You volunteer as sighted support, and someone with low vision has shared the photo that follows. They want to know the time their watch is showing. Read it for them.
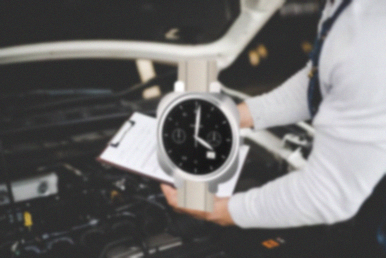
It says 4:01
